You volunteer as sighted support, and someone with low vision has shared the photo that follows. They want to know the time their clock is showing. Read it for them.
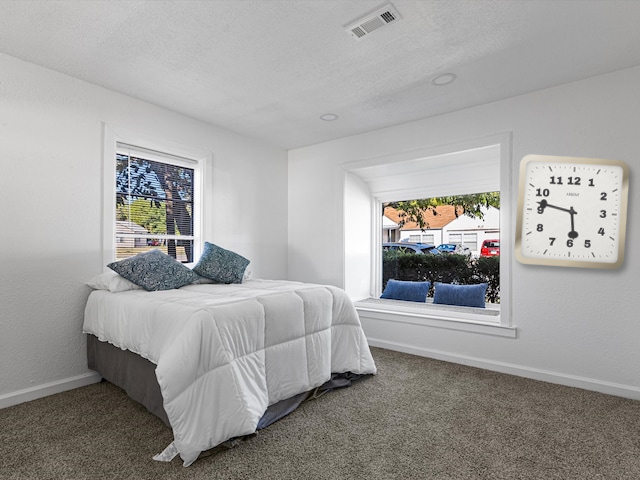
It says 5:47
